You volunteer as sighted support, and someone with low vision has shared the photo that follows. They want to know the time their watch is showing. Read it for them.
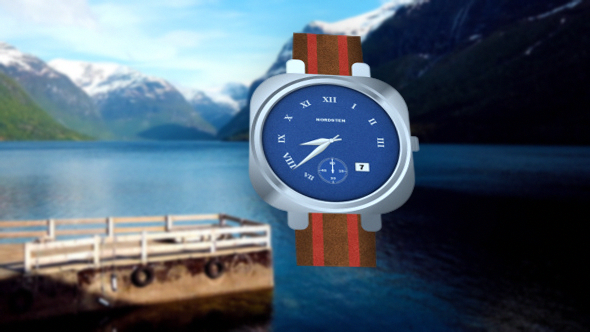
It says 8:38
